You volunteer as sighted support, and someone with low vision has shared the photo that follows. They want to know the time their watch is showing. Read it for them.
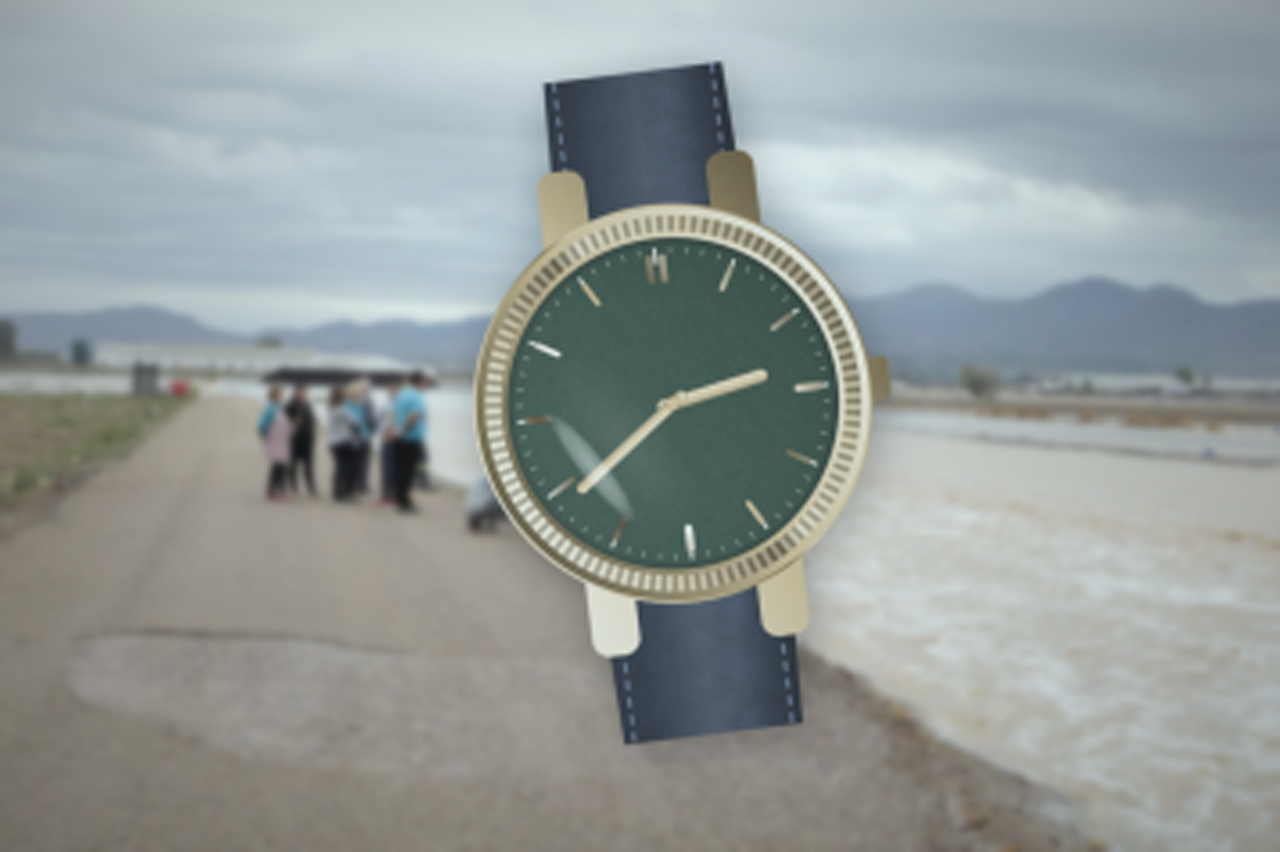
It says 2:39
